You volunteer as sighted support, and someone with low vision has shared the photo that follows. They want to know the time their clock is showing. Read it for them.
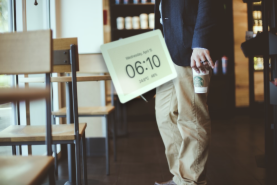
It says 6:10
